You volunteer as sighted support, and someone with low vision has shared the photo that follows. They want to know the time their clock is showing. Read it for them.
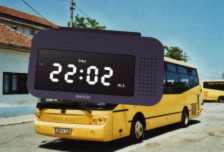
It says 22:02
